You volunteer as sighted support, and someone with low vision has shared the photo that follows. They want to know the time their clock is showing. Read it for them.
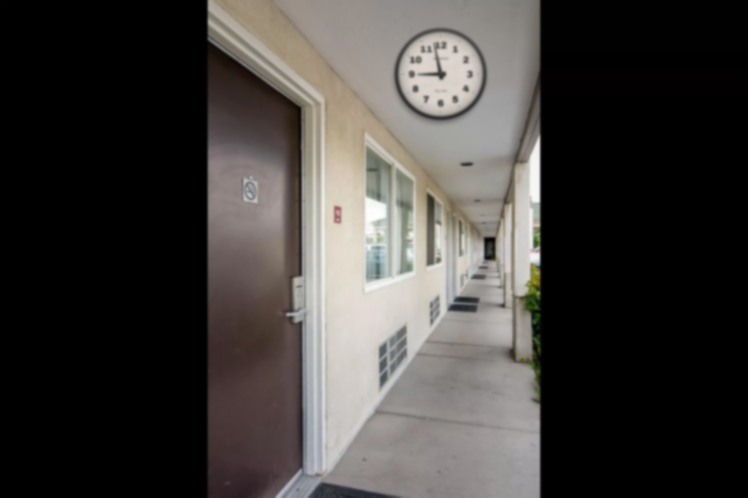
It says 8:58
